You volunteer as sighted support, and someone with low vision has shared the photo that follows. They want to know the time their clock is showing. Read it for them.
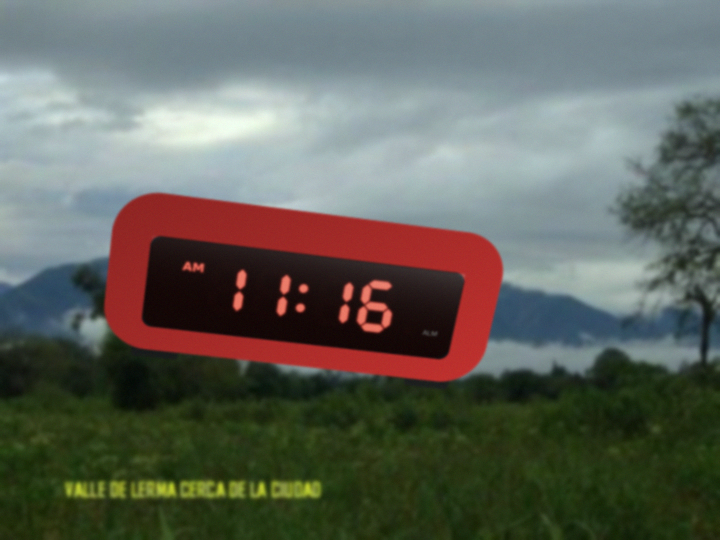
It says 11:16
